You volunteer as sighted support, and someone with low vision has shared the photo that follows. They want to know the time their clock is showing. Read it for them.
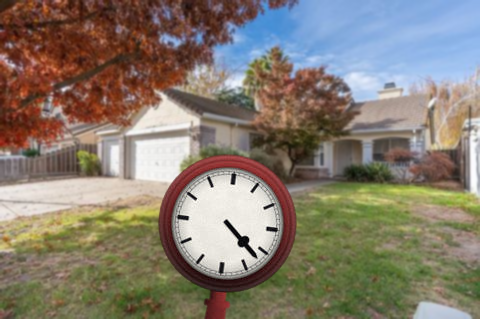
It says 4:22
